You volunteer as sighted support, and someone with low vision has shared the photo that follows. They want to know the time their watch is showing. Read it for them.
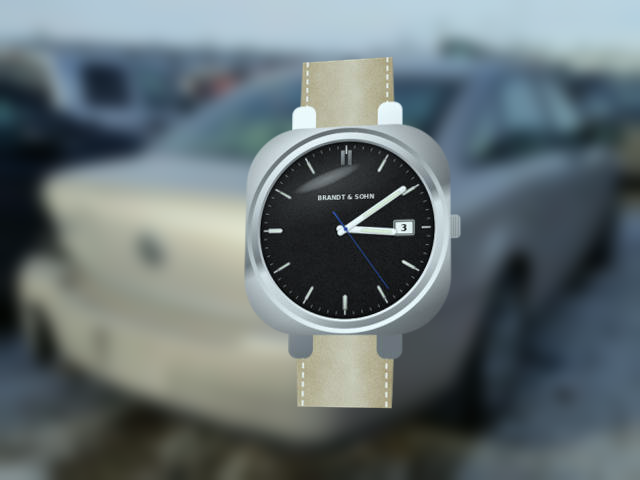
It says 3:09:24
